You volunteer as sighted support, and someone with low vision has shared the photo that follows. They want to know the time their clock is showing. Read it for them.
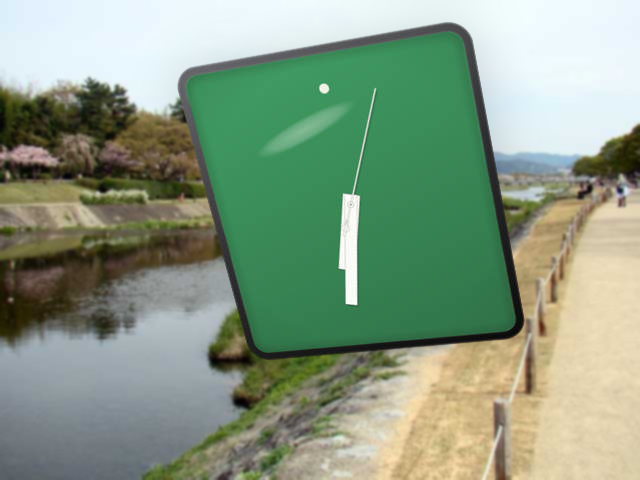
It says 6:32:04
